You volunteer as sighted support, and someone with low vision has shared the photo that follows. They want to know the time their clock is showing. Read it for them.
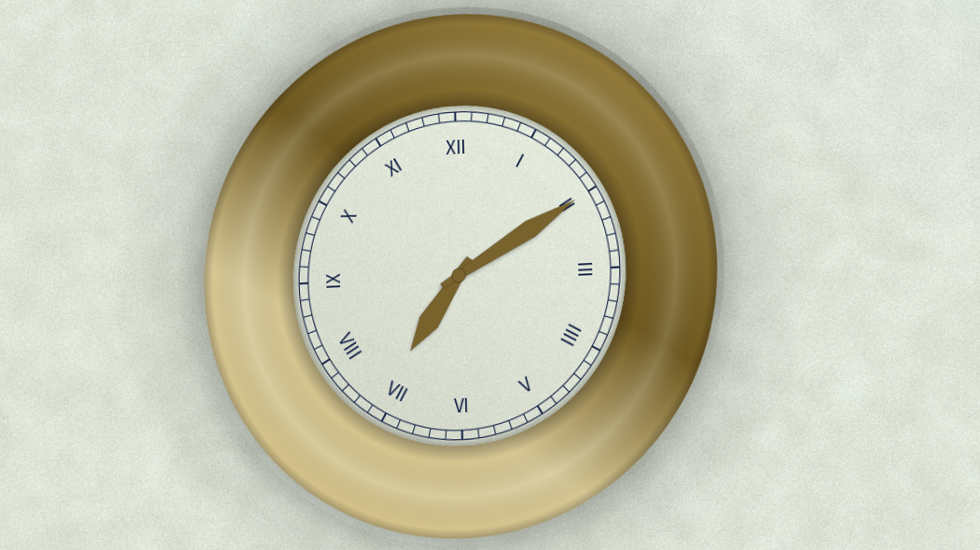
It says 7:10
